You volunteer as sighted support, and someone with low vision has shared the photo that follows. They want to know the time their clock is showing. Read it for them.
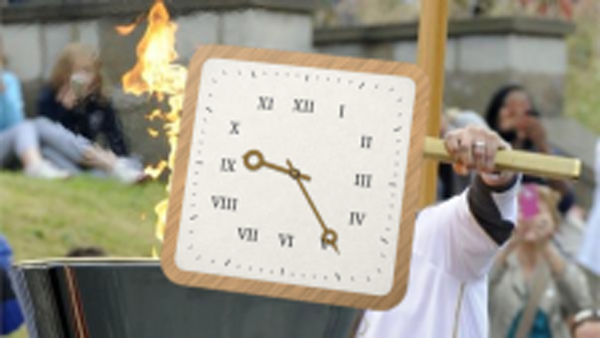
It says 9:24
